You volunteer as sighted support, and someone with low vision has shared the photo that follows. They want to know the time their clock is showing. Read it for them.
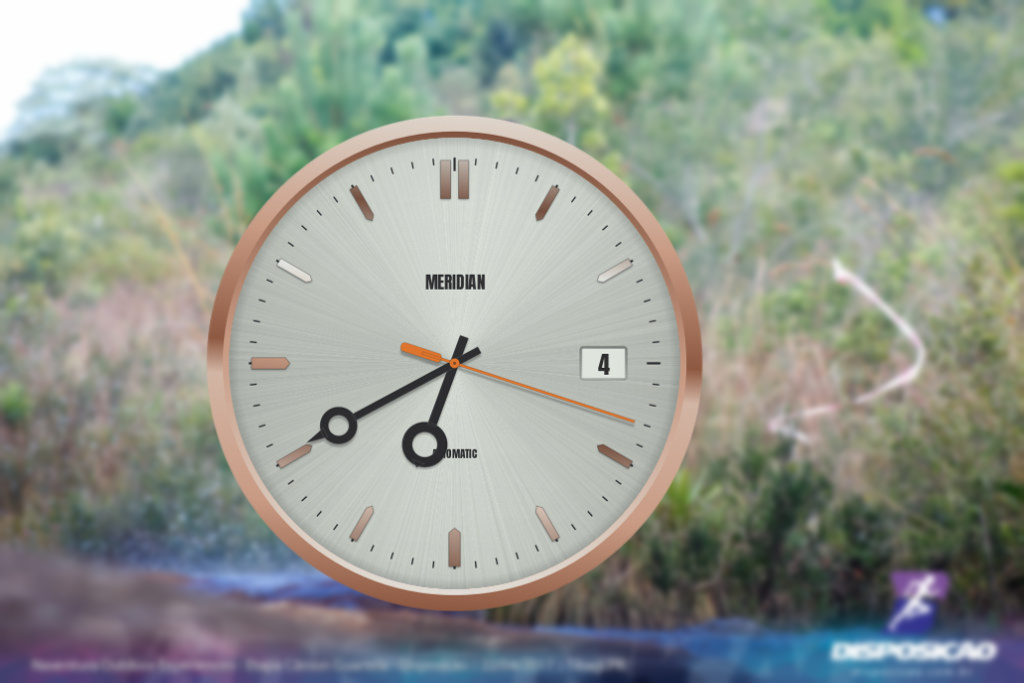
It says 6:40:18
